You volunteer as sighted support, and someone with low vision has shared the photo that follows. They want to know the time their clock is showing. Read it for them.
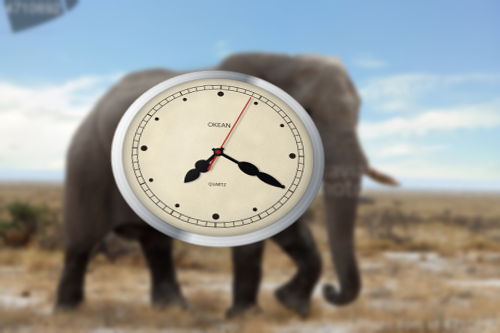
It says 7:20:04
